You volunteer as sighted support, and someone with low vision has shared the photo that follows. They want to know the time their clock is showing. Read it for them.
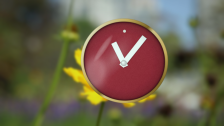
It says 11:06
